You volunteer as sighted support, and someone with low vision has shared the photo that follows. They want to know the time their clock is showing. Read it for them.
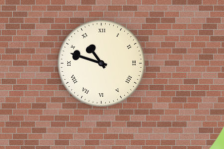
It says 10:48
